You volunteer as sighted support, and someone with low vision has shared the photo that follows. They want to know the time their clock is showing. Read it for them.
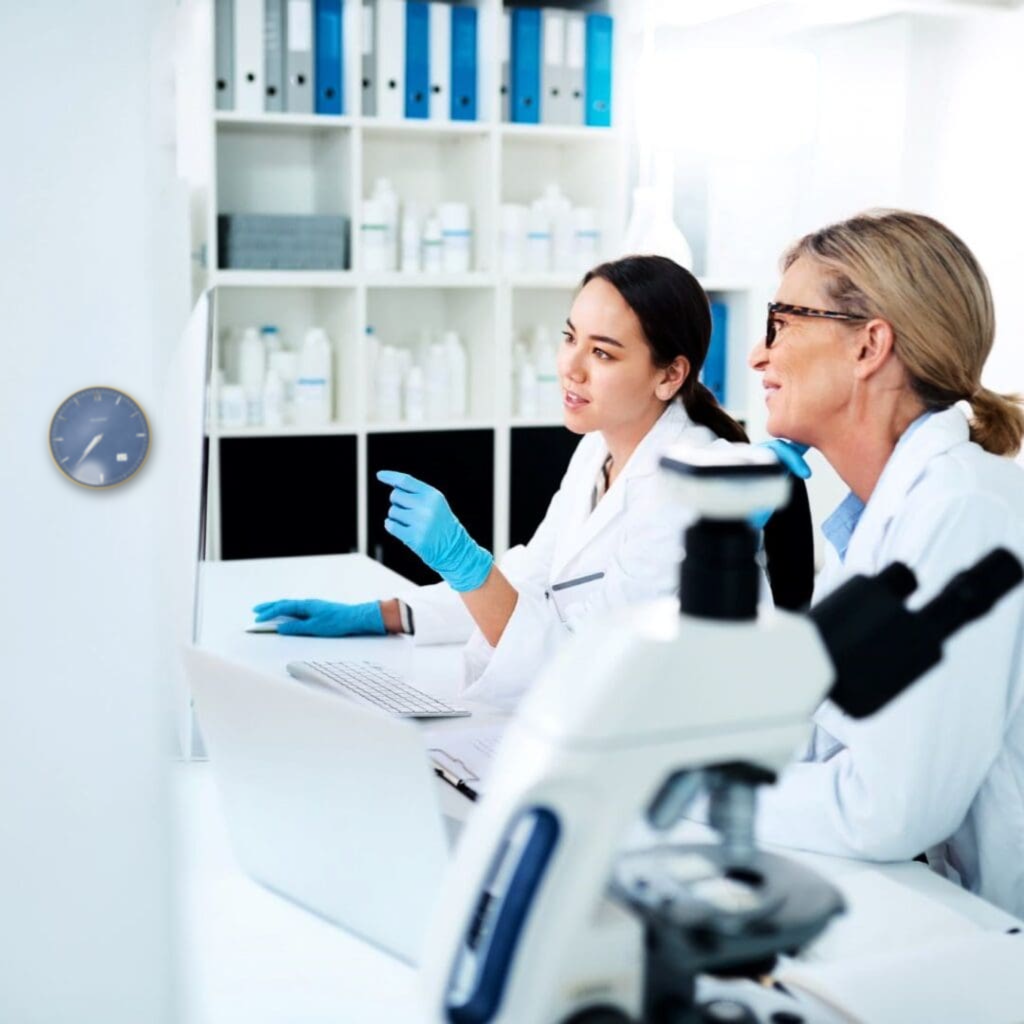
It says 7:37
